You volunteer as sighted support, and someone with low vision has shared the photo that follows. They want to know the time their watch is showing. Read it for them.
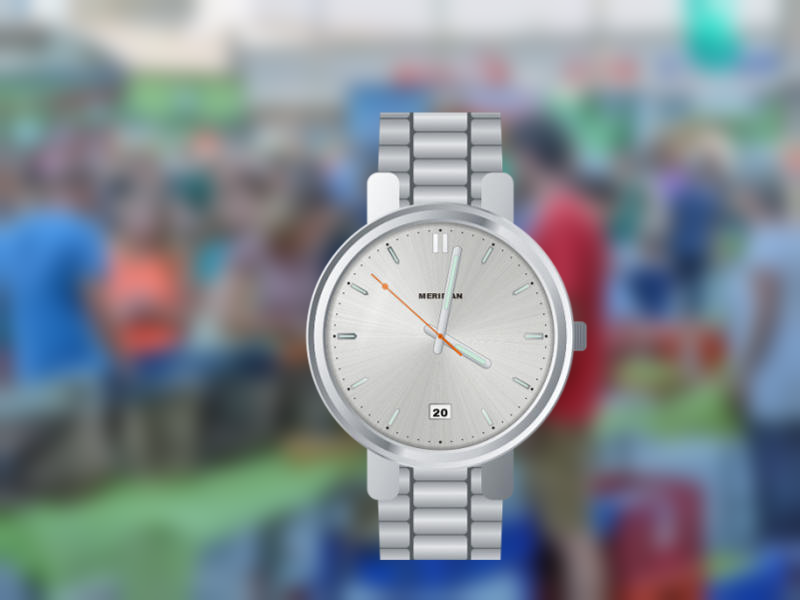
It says 4:01:52
